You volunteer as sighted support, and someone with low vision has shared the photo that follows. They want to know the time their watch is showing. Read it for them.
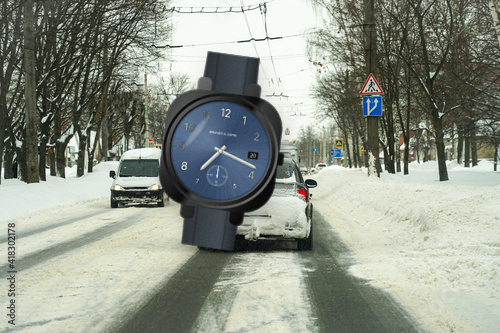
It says 7:18
